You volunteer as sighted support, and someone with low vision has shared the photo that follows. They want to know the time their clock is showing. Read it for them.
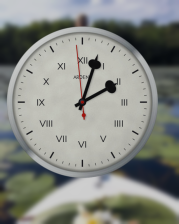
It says 2:02:59
